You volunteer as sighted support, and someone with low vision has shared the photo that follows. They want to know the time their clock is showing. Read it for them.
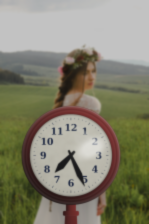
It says 7:26
